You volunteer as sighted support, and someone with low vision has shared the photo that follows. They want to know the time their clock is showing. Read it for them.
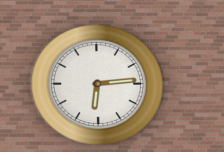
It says 6:14
